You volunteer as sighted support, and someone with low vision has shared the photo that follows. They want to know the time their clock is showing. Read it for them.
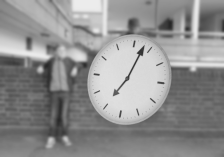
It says 7:03
